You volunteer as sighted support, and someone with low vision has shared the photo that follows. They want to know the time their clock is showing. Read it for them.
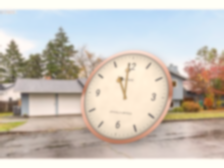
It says 10:59
